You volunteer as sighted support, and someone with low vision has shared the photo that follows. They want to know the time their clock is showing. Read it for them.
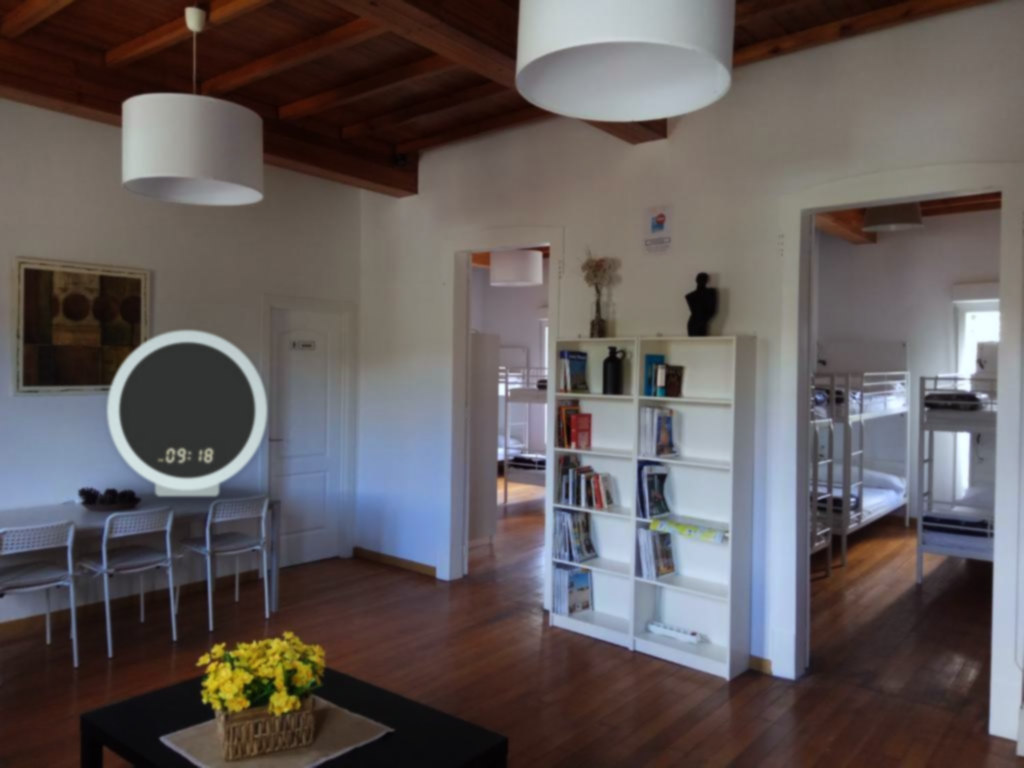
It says 9:18
